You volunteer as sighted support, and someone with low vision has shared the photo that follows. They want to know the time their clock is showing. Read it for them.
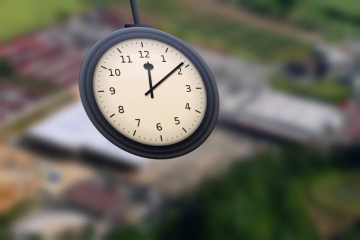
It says 12:09
